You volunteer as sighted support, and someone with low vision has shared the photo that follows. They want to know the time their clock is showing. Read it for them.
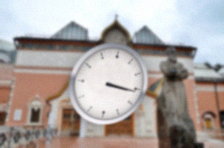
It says 3:16
